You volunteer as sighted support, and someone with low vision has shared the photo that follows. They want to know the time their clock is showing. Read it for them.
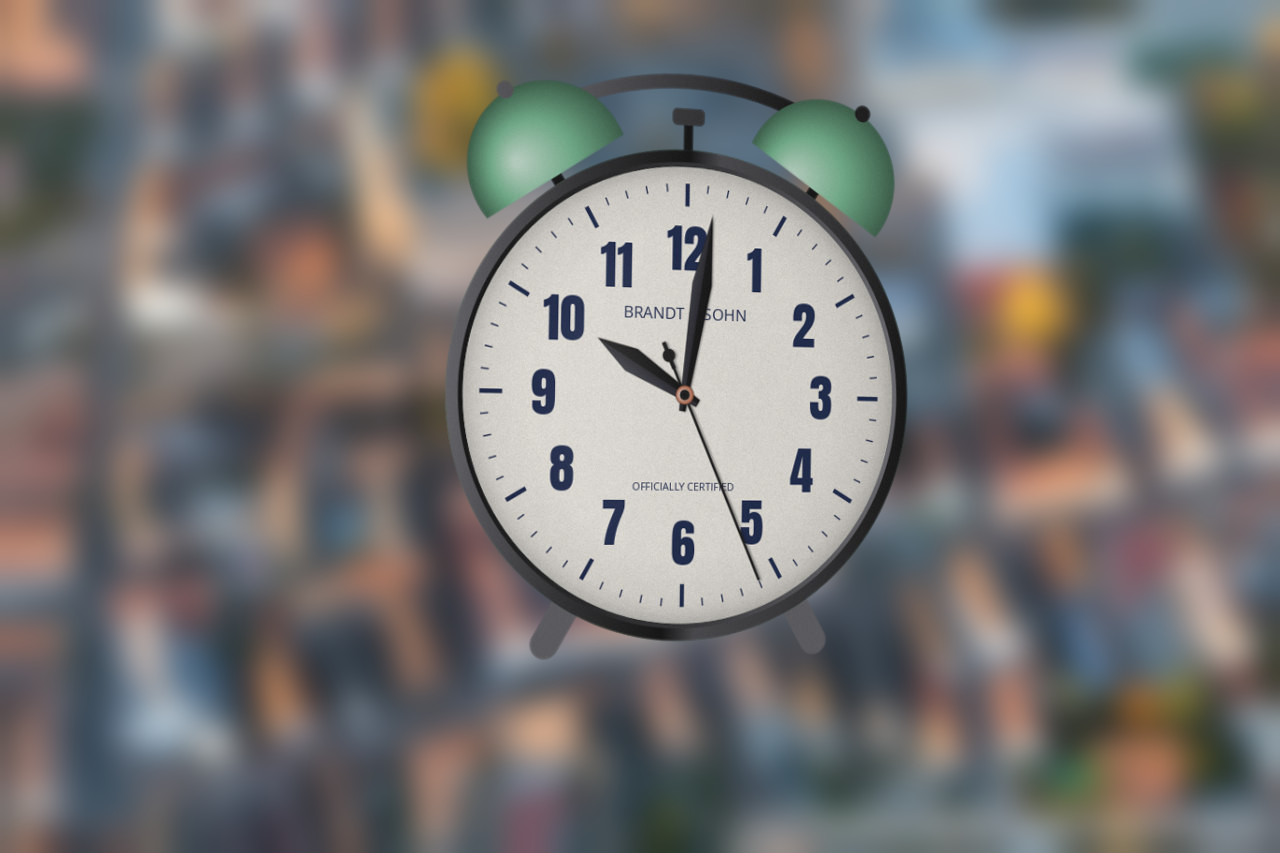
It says 10:01:26
